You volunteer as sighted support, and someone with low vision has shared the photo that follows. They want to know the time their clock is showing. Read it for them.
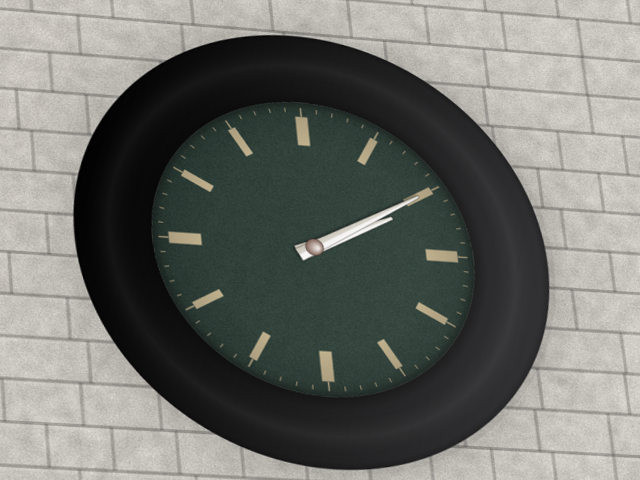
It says 2:10
